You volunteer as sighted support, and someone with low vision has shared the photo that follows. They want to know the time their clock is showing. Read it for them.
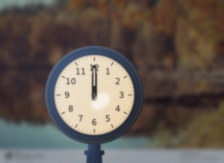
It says 12:00
